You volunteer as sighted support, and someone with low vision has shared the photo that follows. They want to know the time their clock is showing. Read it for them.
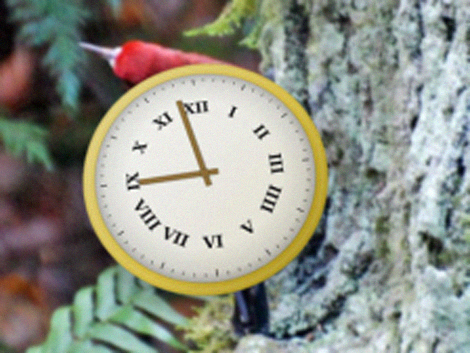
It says 8:58
